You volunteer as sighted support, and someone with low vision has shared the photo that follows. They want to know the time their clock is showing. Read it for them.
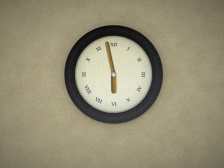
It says 5:58
